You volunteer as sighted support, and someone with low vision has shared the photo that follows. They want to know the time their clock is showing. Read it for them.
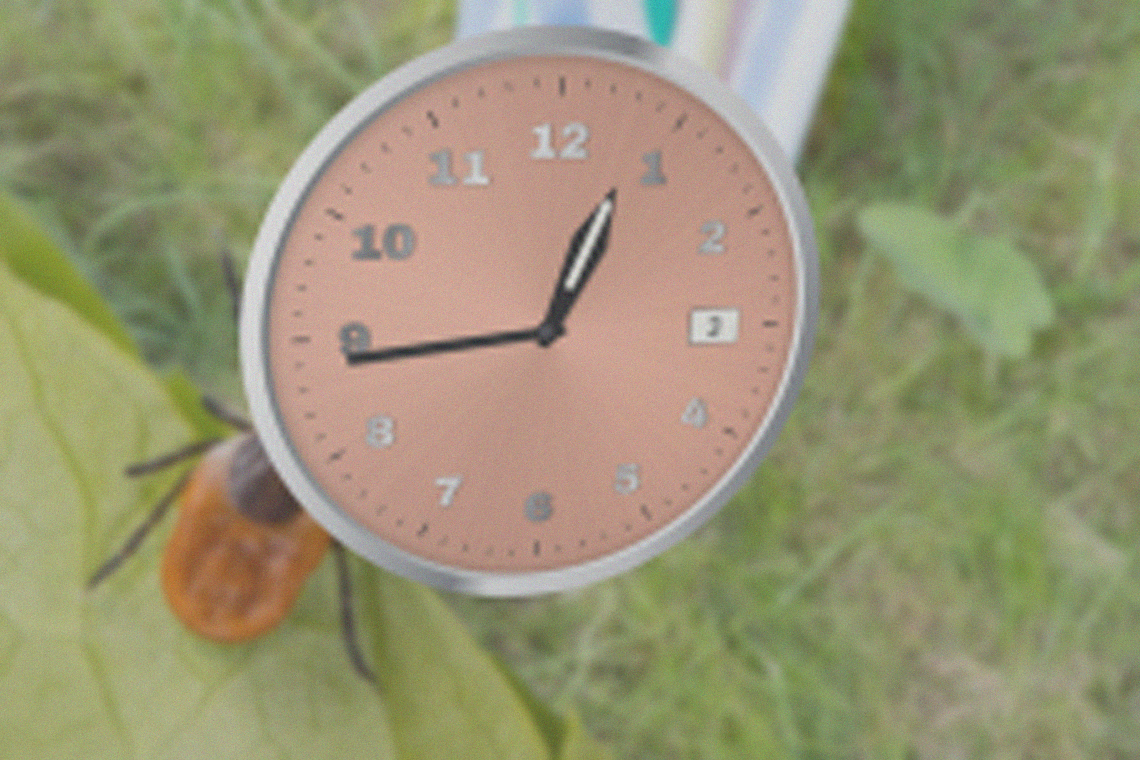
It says 12:44
